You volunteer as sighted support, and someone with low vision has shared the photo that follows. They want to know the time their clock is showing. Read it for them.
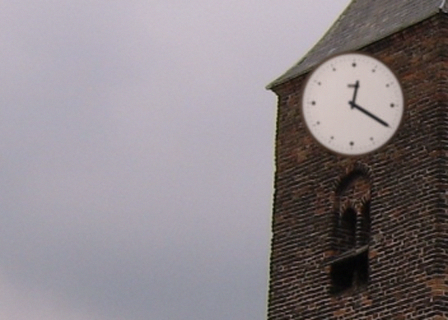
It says 12:20
